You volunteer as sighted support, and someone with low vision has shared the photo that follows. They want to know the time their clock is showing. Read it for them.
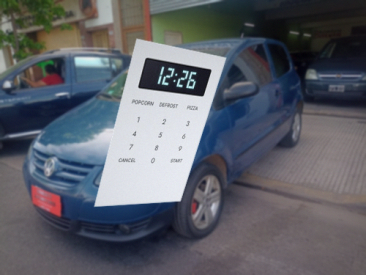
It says 12:26
